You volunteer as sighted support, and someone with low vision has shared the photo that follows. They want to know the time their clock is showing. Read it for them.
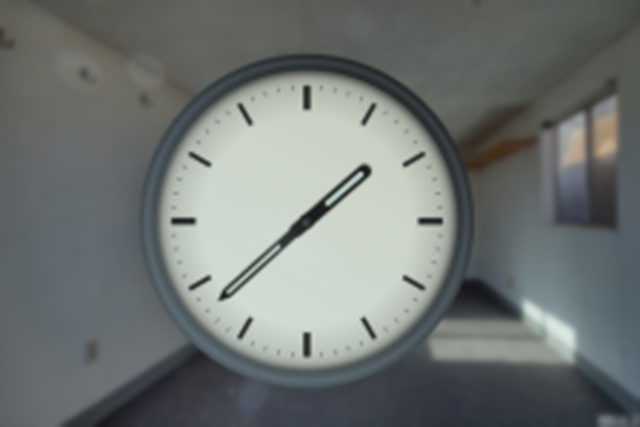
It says 1:38
